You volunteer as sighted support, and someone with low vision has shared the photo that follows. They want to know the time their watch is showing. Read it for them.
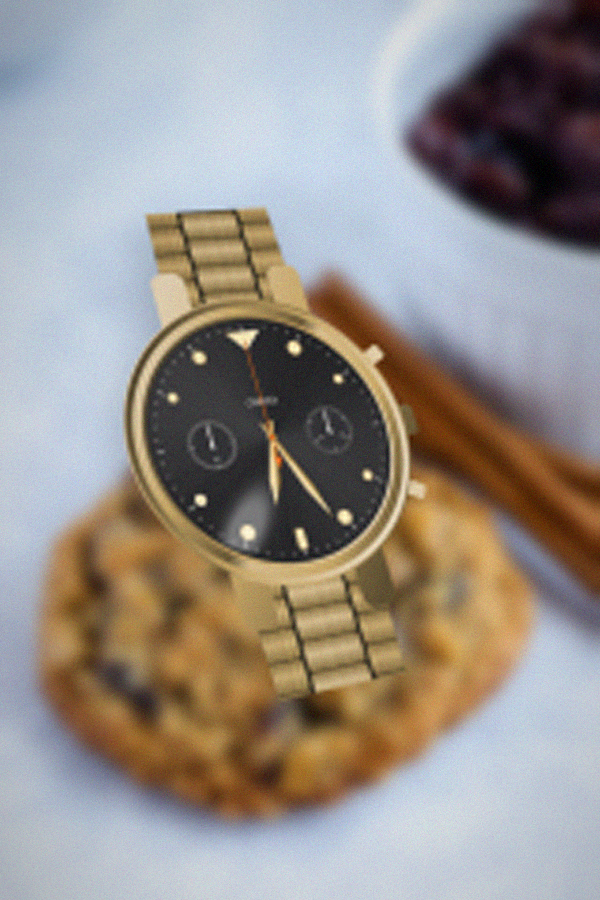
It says 6:26
